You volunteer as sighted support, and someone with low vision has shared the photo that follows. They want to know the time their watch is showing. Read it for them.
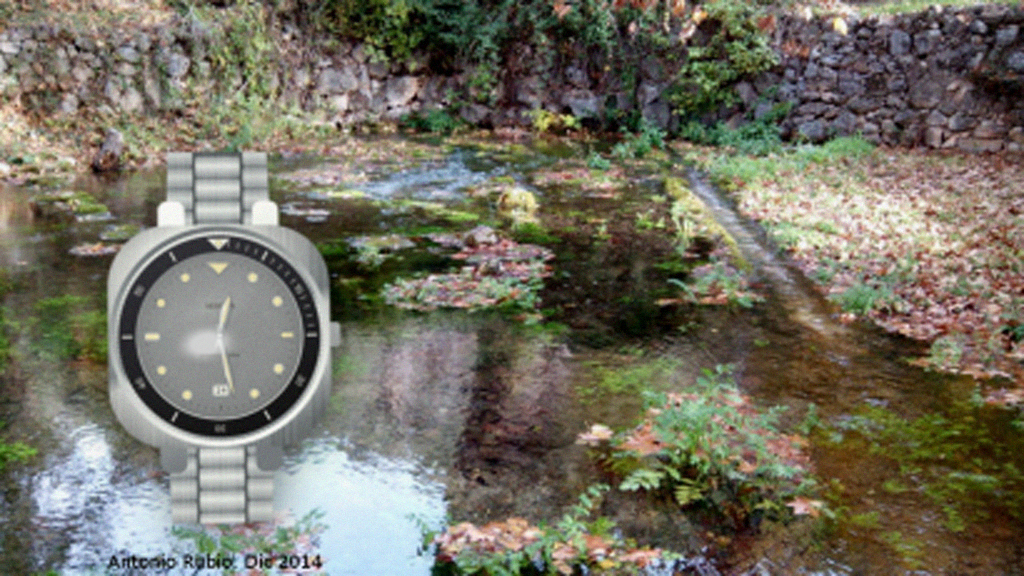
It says 12:28
